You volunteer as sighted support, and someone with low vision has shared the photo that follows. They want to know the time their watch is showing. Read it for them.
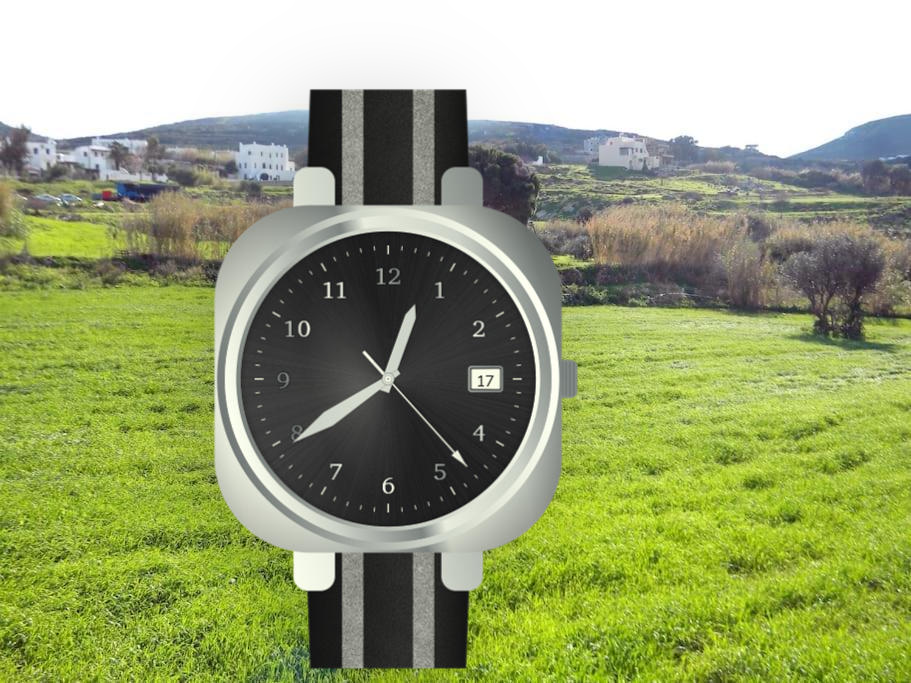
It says 12:39:23
